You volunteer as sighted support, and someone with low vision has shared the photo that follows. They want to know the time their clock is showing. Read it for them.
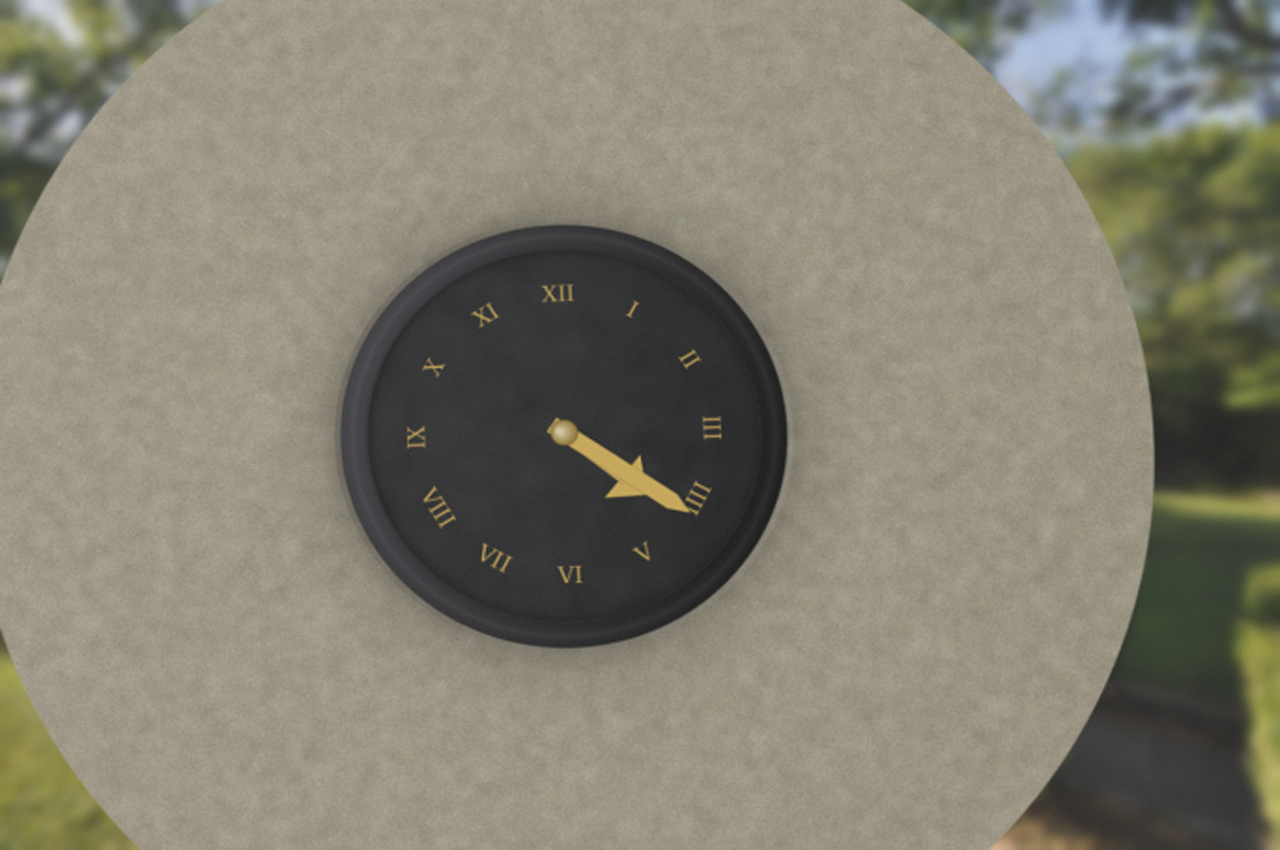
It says 4:21
